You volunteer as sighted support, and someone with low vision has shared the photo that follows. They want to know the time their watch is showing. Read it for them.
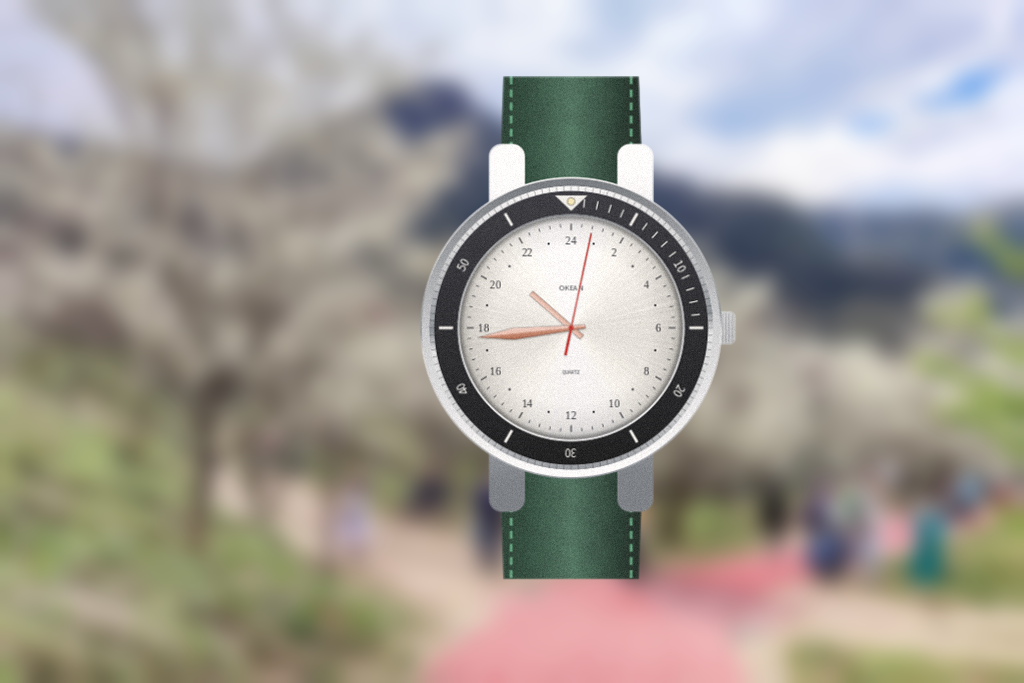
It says 20:44:02
